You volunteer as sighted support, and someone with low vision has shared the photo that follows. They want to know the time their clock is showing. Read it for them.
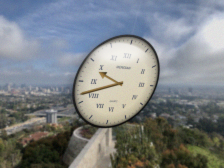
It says 9:42
